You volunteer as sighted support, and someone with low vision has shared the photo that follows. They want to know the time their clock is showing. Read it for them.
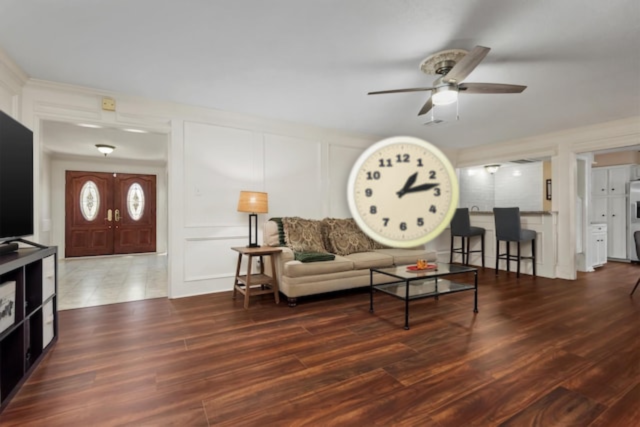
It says 1:13
